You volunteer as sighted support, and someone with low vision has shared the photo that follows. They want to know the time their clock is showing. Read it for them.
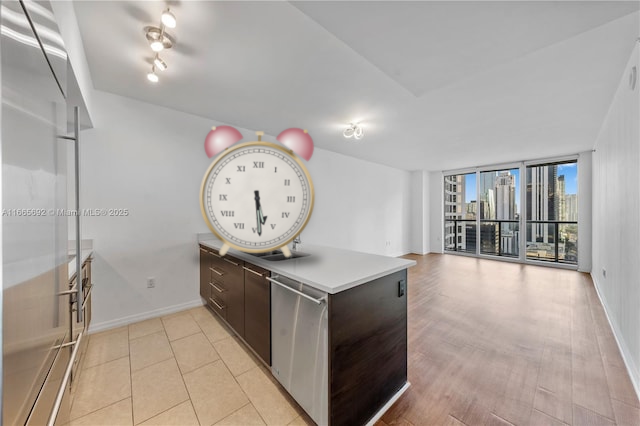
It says 5:29
